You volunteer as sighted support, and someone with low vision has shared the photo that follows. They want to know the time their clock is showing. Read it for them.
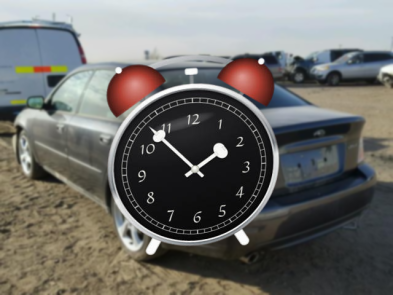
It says 1:53
